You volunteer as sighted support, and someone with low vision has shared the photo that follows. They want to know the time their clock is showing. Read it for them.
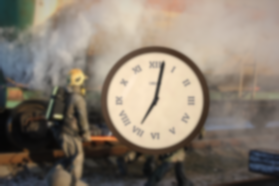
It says 7:02
